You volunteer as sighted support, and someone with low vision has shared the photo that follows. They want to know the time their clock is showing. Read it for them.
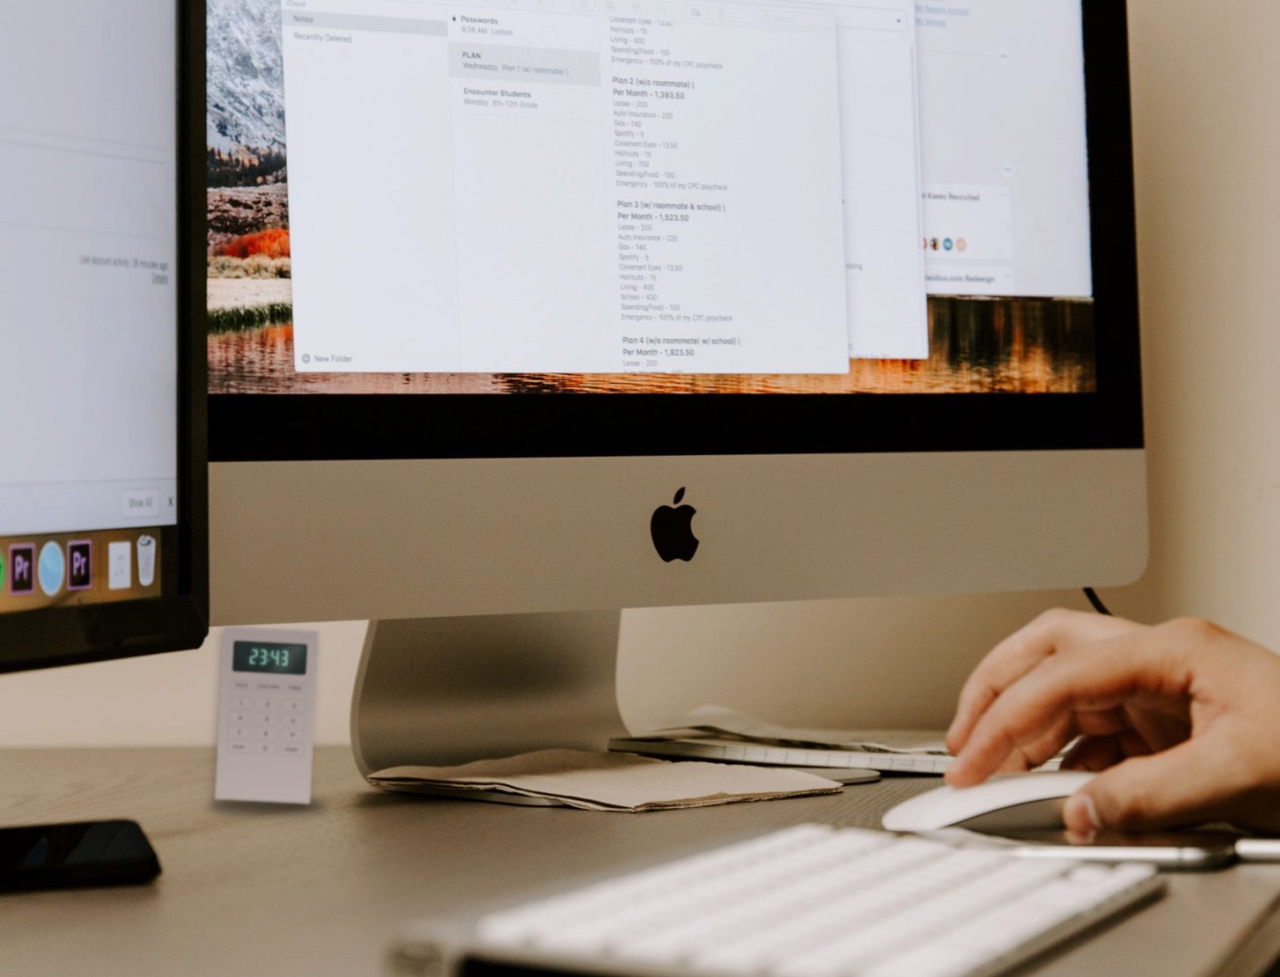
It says 23:43
